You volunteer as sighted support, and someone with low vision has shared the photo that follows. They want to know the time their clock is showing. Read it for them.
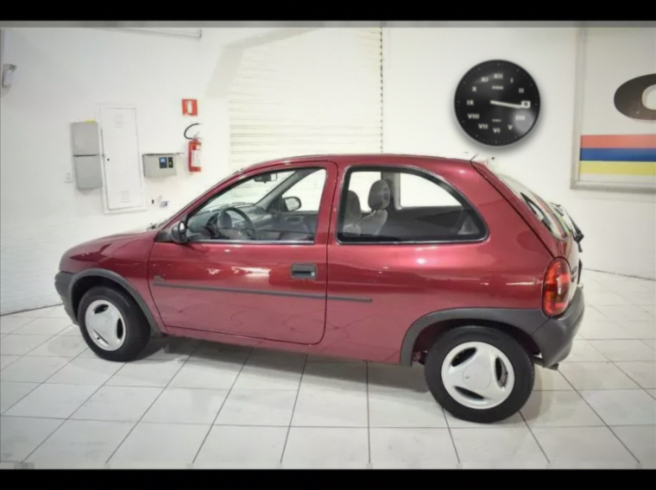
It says 3:16
